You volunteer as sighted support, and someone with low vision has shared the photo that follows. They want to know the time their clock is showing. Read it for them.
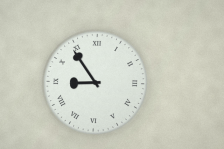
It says 8:54
